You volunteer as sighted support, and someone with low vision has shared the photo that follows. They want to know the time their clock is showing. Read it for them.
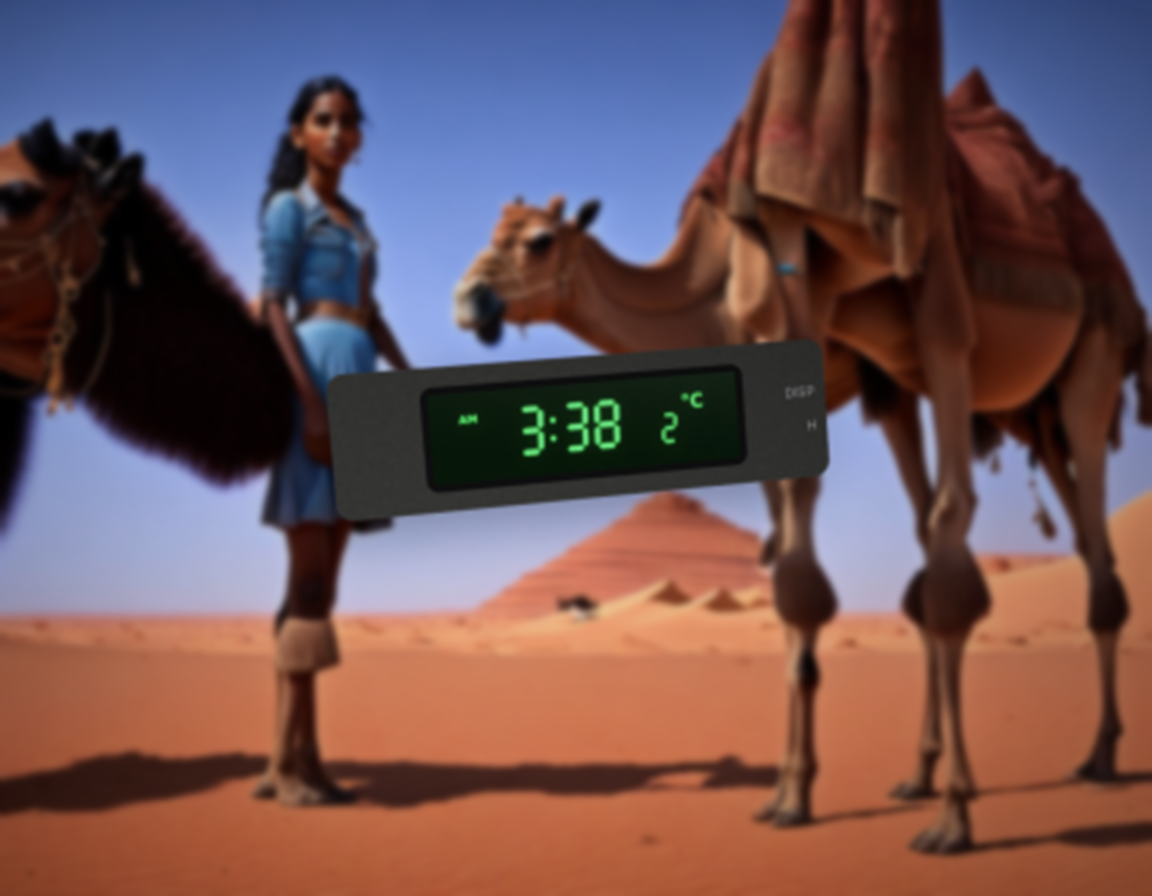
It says 3:38
